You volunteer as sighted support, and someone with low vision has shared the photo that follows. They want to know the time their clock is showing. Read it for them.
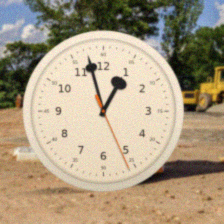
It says 12:57:26
